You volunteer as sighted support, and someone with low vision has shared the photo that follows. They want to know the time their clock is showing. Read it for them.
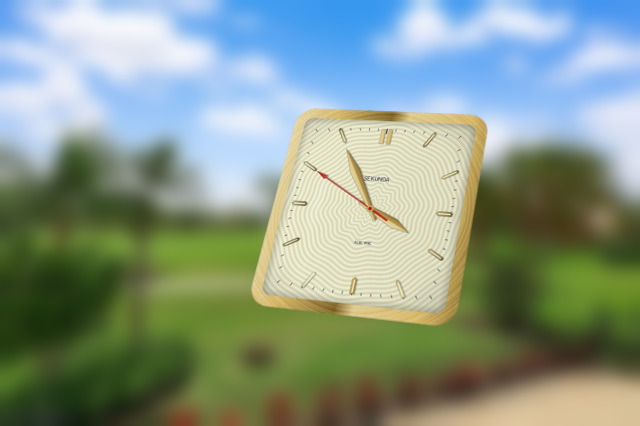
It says 3:54:50
